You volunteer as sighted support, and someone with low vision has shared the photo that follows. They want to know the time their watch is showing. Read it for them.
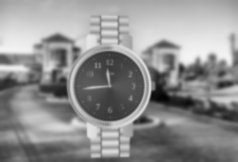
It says 11:44
